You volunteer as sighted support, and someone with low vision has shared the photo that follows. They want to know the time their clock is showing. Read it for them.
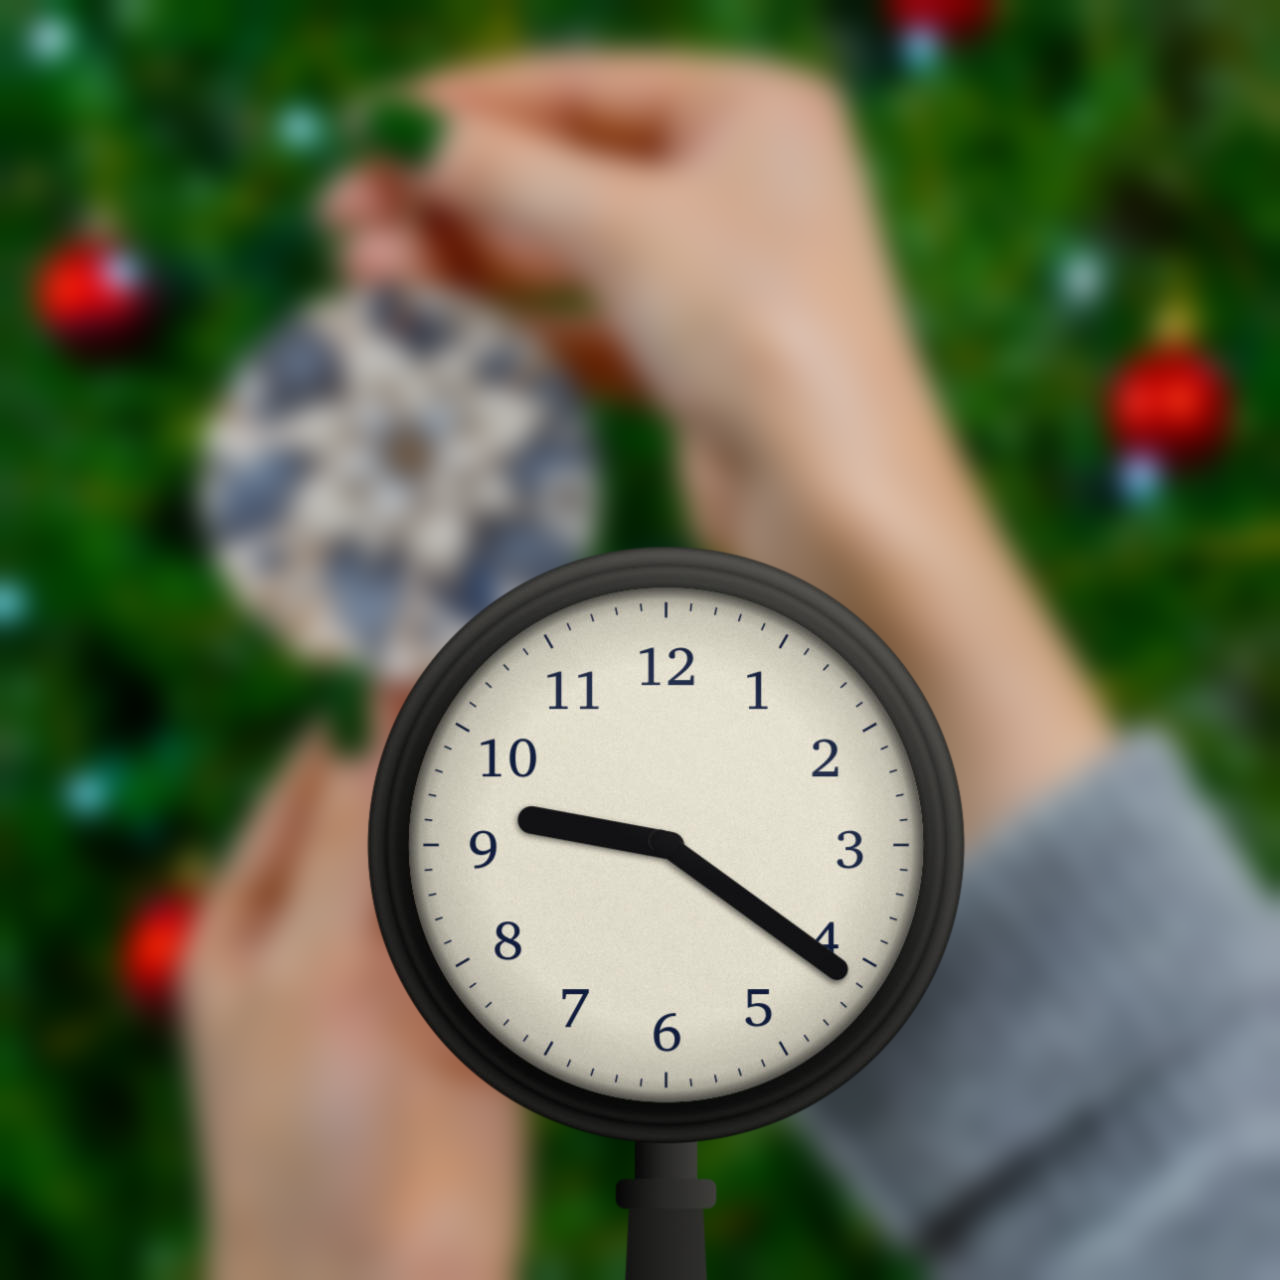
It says 9:21
